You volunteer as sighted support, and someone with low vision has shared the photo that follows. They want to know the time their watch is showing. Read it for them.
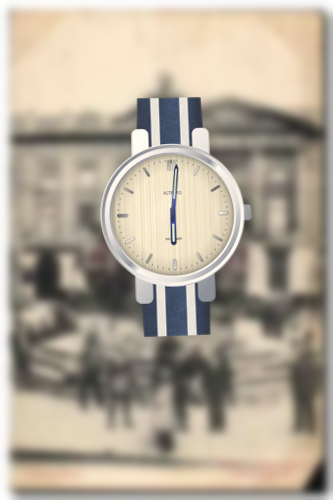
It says 6:01
